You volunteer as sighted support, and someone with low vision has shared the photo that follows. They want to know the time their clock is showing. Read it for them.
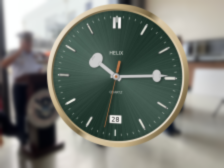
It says 10:14:32
